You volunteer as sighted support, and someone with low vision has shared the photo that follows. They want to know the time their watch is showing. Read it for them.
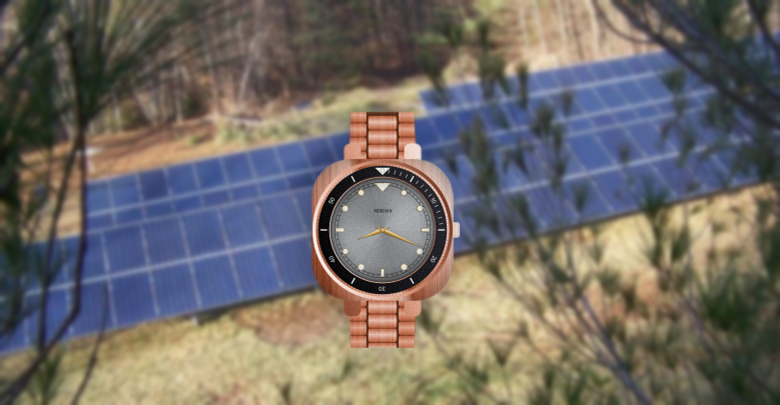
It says 8:19
